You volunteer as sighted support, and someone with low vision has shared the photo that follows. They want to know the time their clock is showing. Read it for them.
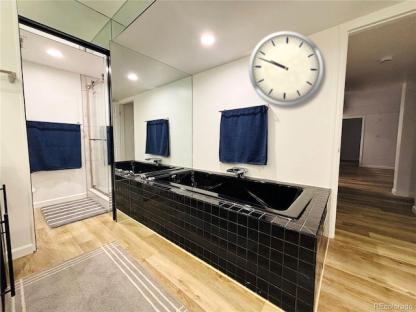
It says 9:48
